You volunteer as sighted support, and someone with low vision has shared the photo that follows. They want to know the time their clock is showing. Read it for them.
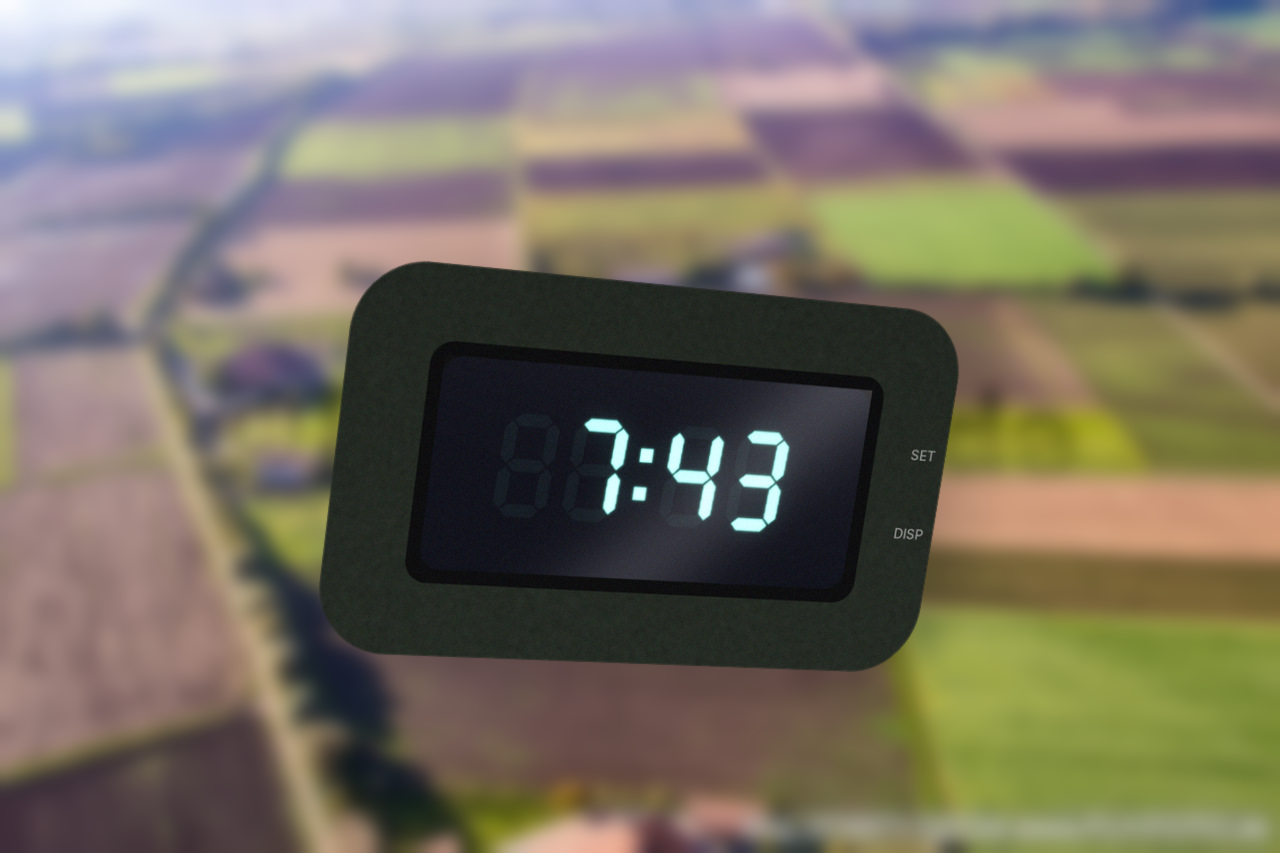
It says 7:43
